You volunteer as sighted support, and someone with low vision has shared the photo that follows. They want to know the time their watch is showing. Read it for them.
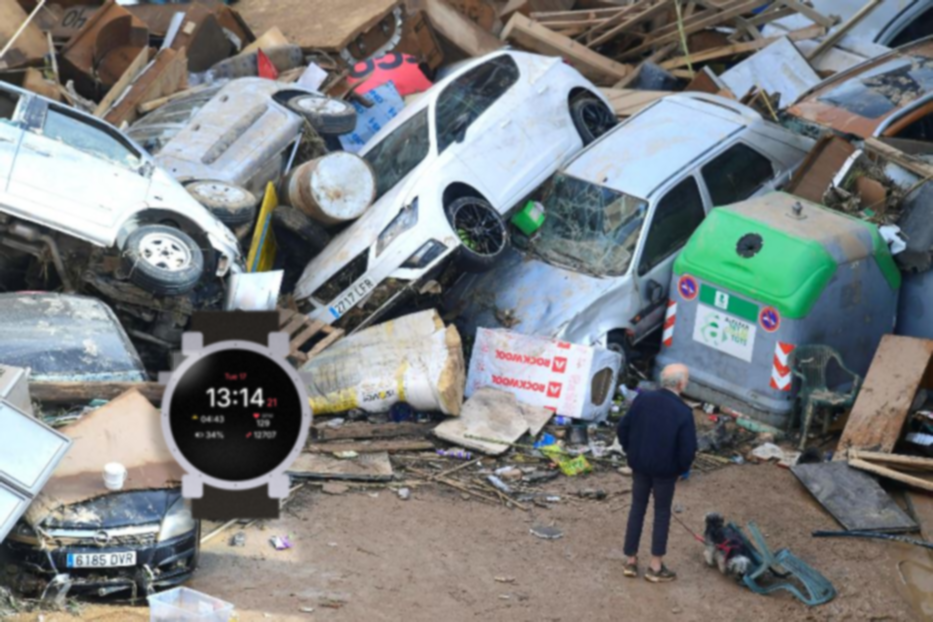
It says 13:14
